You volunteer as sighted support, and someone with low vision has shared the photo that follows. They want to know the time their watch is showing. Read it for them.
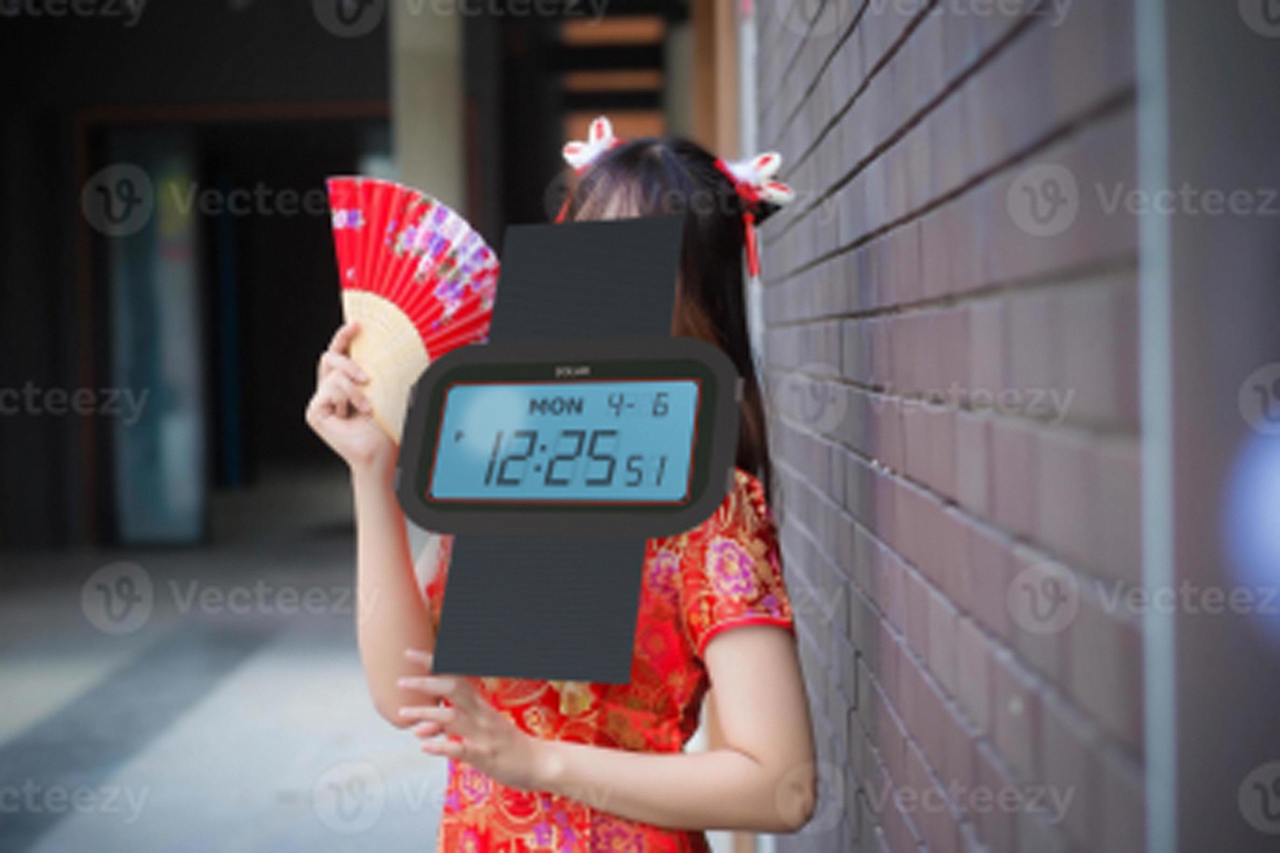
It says 12:25:51
